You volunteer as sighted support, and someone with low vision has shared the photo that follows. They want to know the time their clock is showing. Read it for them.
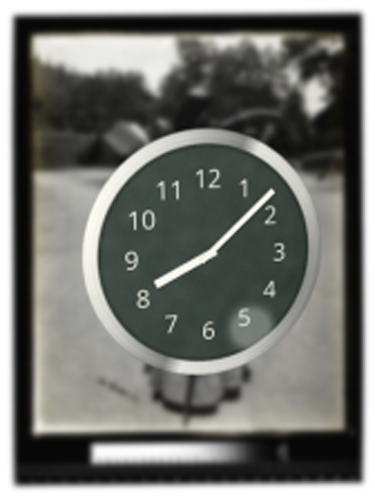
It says 8:08
